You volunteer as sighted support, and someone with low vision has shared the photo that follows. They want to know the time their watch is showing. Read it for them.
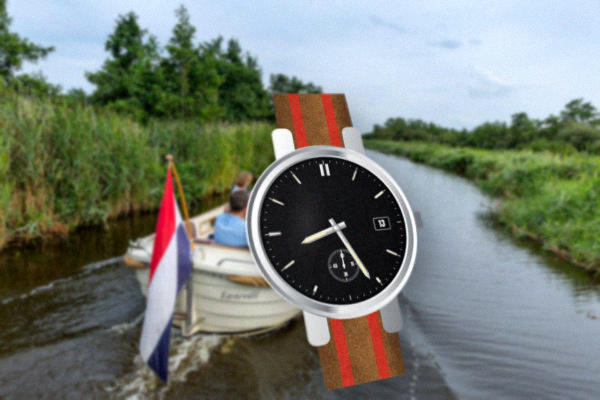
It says 8:26
